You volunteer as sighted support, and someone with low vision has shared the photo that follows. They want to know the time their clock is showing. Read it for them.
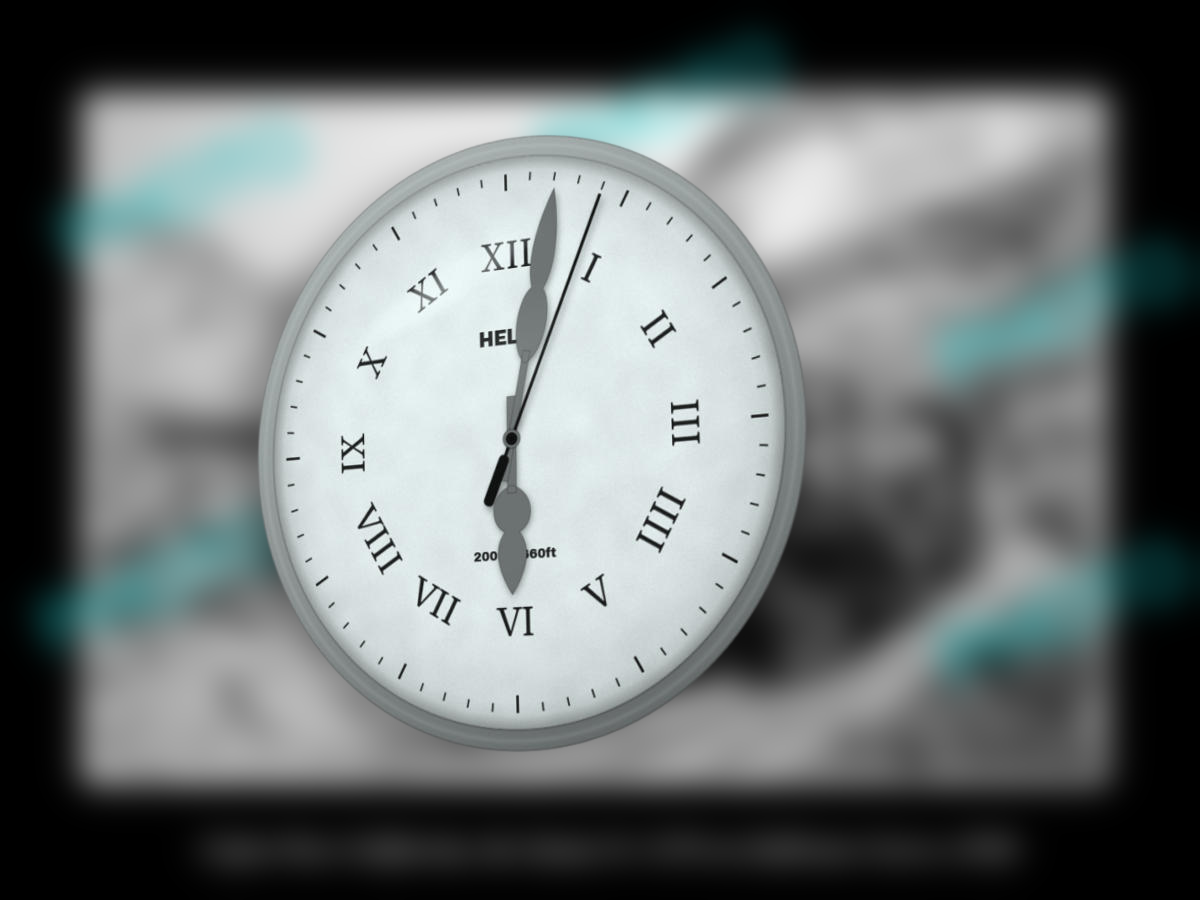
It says 6:02:04
